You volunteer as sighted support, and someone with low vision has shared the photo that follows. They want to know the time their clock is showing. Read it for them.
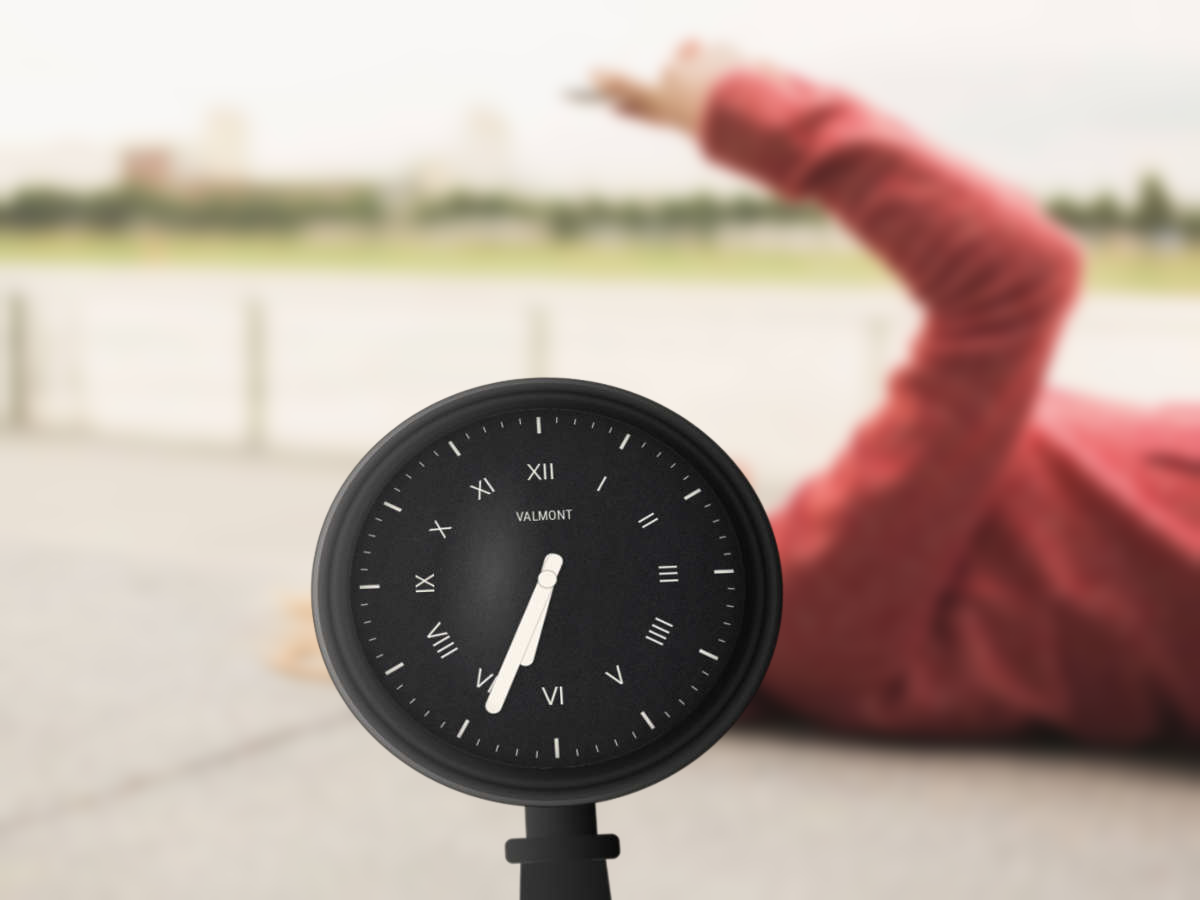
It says 6:34
